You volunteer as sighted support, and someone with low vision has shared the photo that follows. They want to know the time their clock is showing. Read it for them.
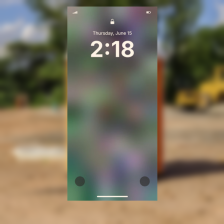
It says 2:18
